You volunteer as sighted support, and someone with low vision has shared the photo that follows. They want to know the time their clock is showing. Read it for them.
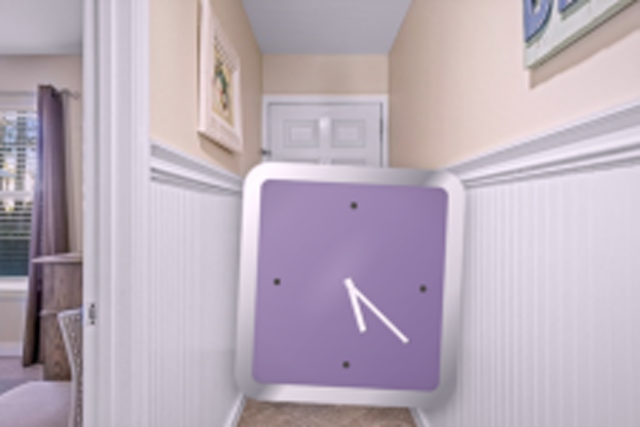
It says 5:22
